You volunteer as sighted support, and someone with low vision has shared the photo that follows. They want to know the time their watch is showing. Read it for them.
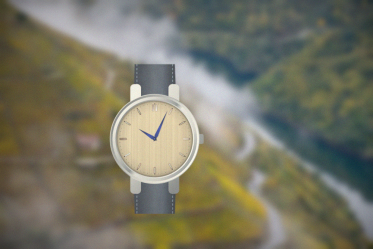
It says 10:04
